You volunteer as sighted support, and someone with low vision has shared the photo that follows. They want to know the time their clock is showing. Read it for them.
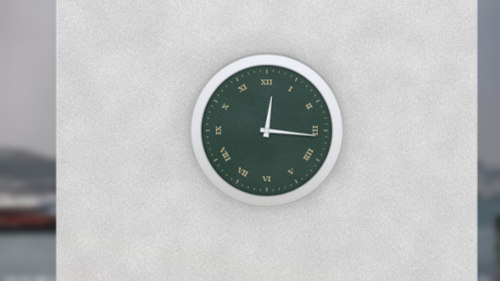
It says 12:16
